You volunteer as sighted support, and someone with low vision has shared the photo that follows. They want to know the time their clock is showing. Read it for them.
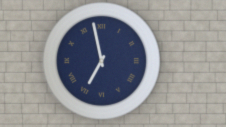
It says 6:58
